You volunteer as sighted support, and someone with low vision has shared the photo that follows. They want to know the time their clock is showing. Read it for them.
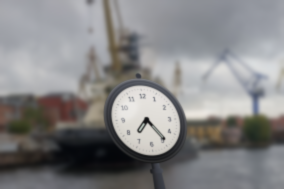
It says 7:24
